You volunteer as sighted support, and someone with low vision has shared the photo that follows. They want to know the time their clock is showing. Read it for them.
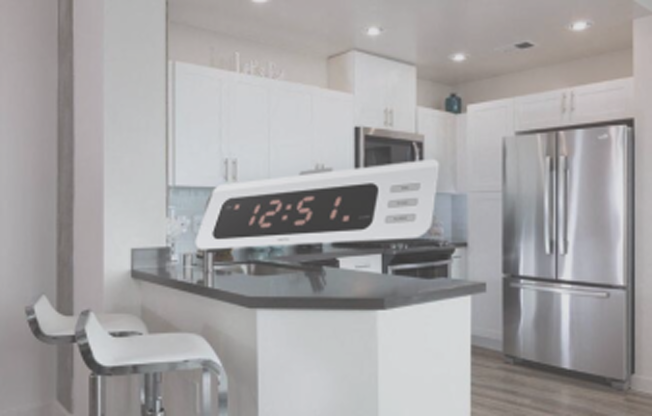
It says 12:51
